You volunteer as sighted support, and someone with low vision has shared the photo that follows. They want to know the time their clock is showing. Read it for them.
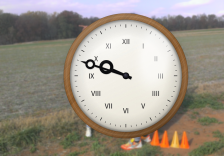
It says 9:48
